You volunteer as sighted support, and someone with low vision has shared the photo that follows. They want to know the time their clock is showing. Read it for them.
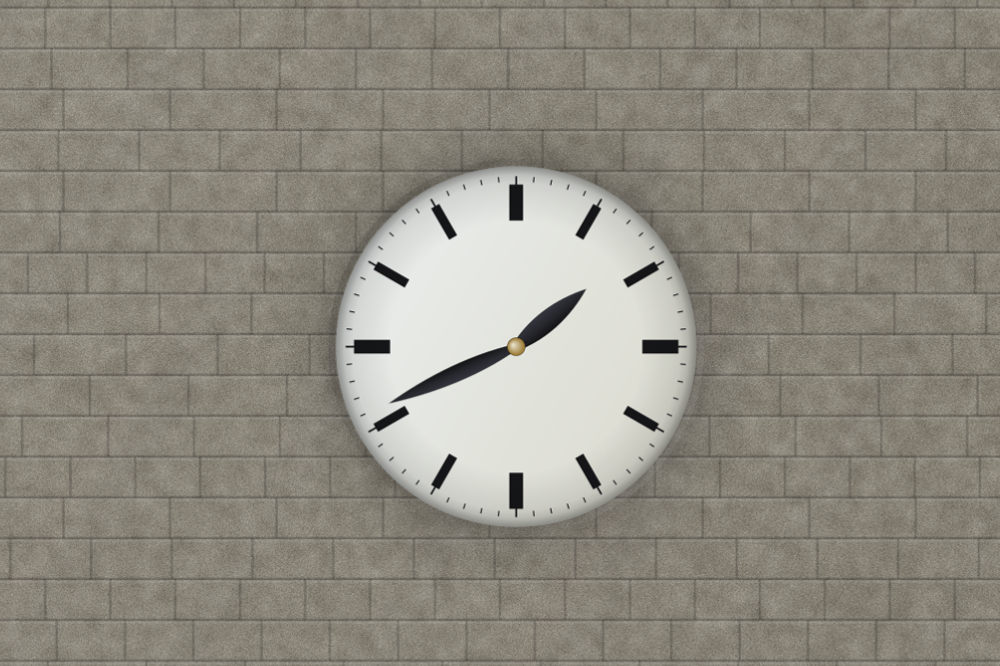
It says 1:41
